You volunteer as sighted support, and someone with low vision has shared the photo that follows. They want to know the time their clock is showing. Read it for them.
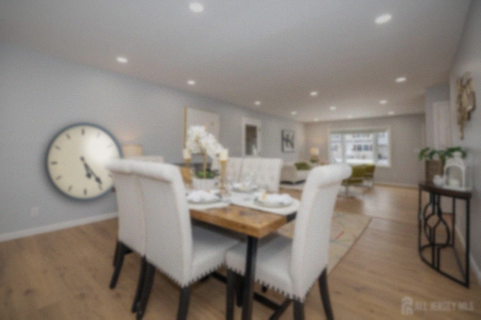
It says 5:24
